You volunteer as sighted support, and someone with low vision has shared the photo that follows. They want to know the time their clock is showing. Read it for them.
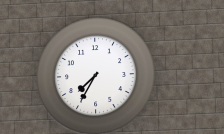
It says 7:35
